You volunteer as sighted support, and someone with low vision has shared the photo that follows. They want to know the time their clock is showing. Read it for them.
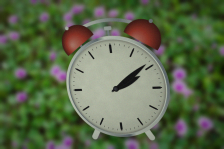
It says 2:09
